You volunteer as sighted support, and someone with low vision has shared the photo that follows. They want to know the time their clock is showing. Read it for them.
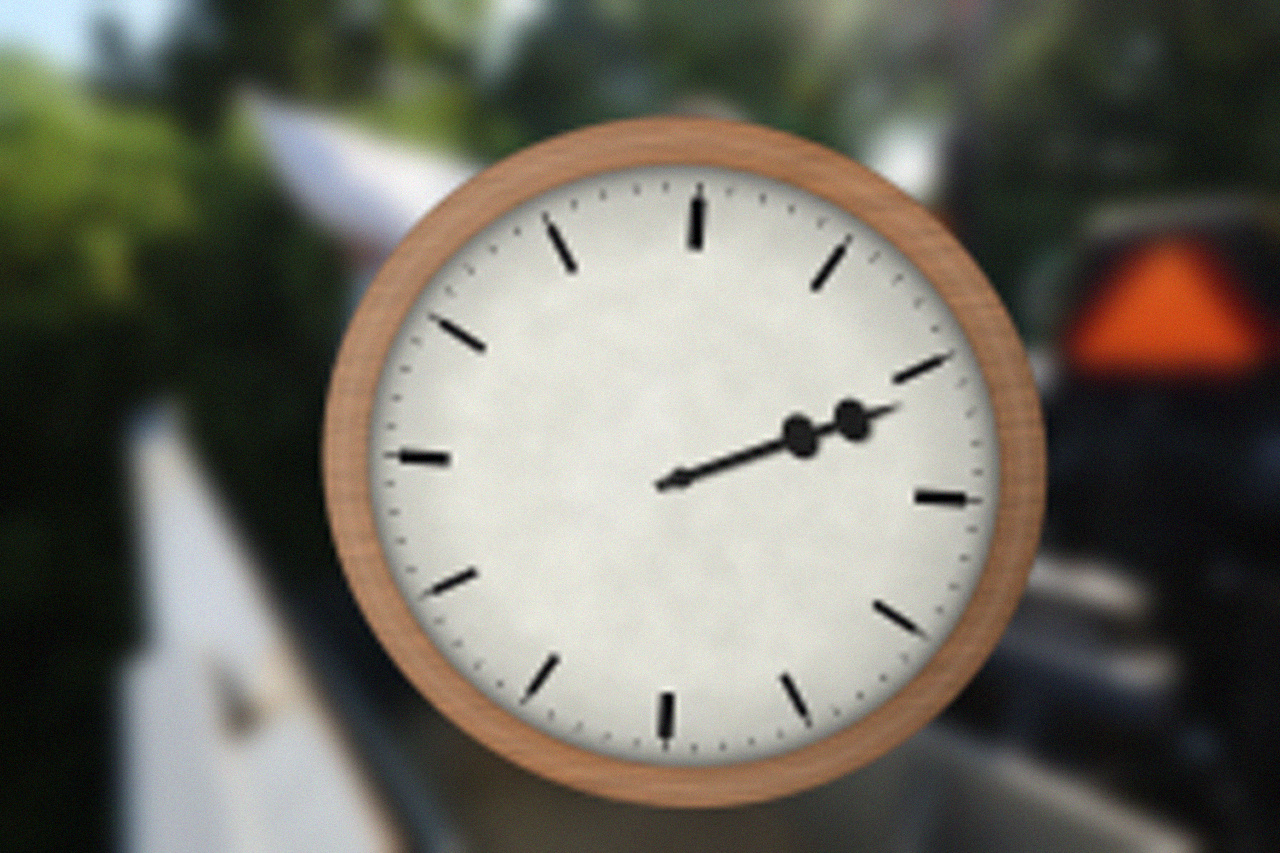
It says 2:11
